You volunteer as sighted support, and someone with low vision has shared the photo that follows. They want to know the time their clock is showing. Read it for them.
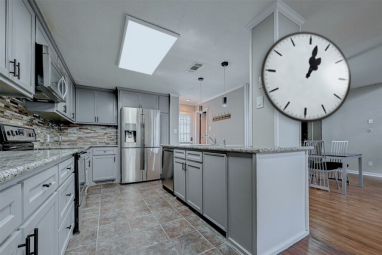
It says 1:02
